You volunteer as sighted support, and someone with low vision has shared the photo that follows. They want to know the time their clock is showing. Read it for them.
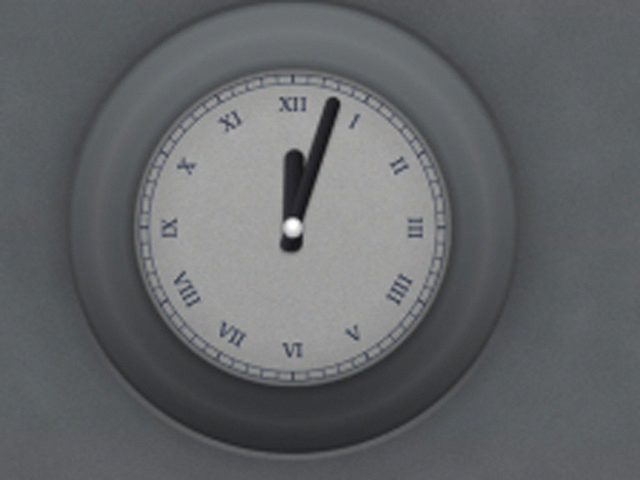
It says 12:03
